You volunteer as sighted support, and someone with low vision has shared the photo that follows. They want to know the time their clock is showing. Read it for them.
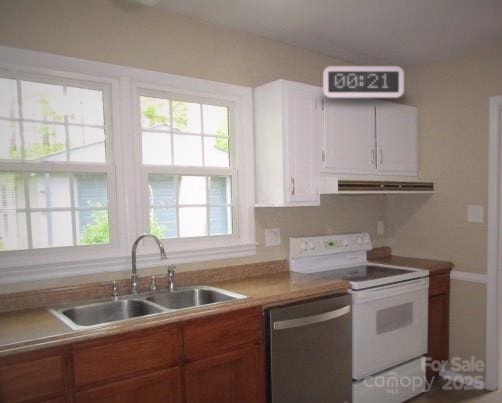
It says 0:21
